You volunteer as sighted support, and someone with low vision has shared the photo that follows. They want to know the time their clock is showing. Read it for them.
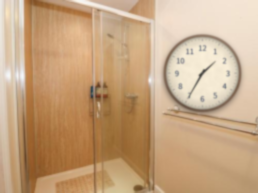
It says 1:35
